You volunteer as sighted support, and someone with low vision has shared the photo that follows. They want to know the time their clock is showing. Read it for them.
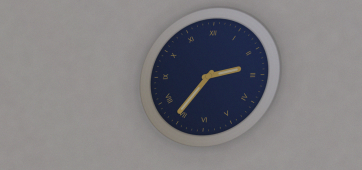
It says 2:36
